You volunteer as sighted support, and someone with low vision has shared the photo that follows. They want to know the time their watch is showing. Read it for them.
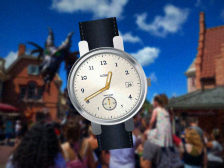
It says 12:41
